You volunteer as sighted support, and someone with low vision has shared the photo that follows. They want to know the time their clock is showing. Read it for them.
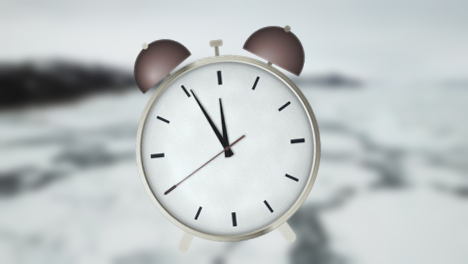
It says 11:55:40
